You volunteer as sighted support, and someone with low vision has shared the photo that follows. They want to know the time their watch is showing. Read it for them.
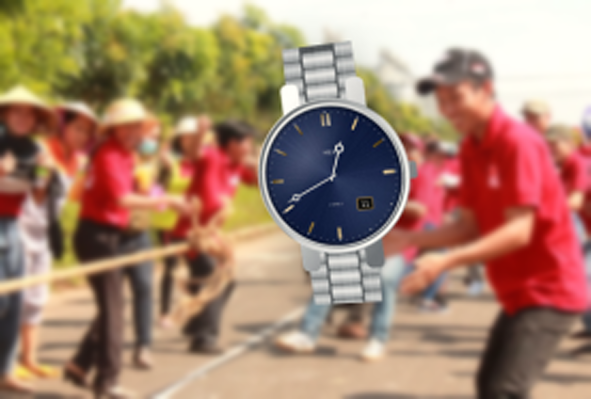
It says 12:41
